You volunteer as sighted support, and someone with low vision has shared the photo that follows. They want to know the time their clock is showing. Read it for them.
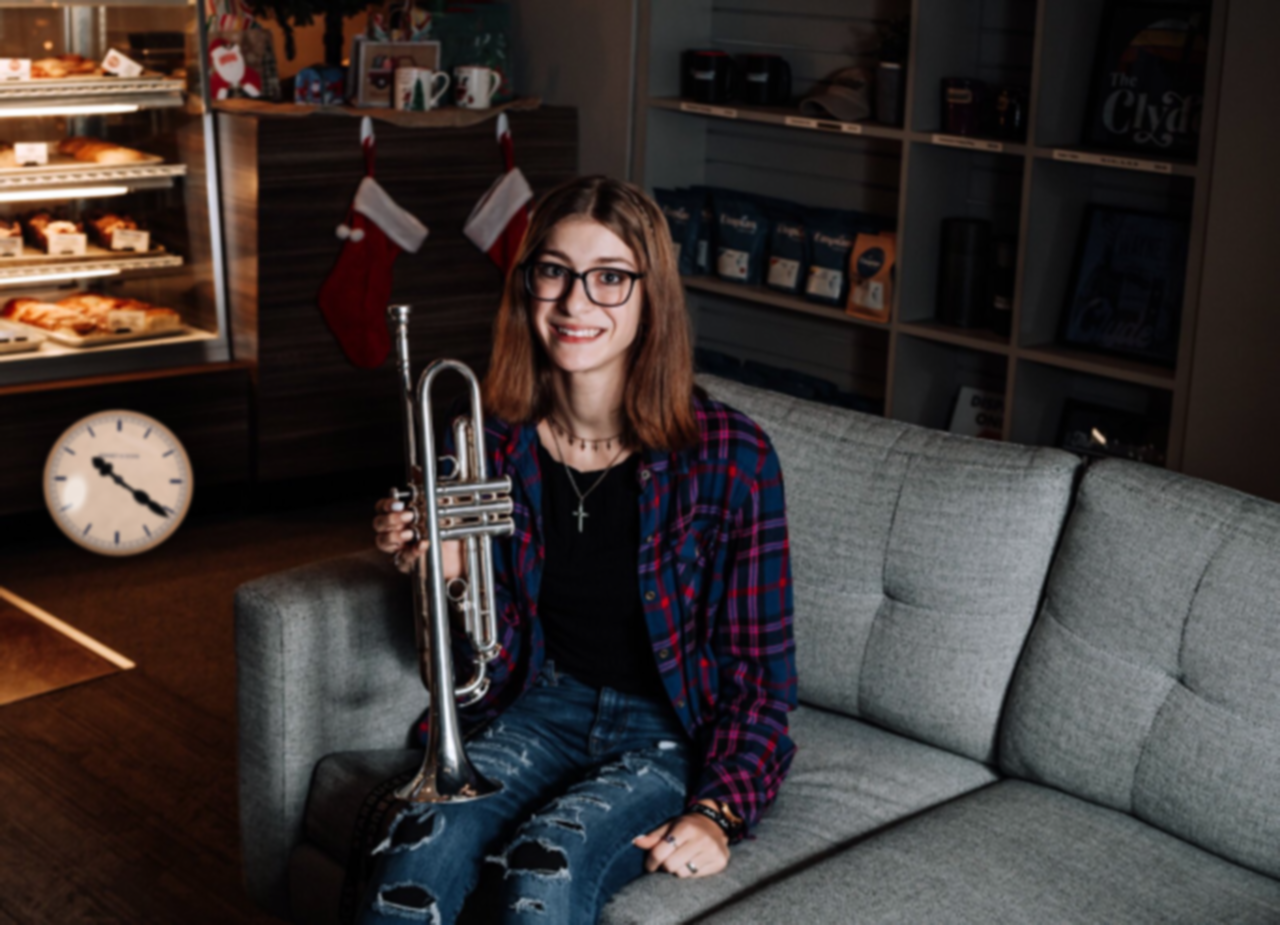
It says 10:21
